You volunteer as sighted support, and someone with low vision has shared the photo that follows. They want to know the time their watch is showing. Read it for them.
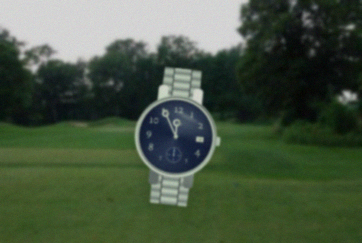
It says 11:55
